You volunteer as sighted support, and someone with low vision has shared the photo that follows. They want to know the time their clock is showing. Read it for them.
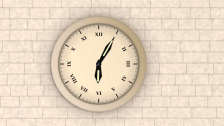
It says 6:05
